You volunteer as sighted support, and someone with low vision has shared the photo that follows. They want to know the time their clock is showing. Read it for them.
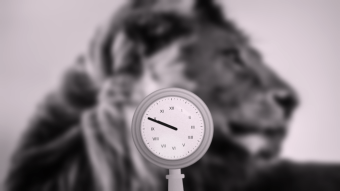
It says 9:49
